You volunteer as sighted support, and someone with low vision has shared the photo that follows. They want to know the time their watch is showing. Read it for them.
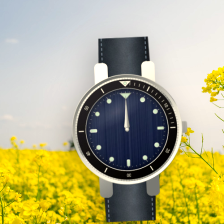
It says 12:00
